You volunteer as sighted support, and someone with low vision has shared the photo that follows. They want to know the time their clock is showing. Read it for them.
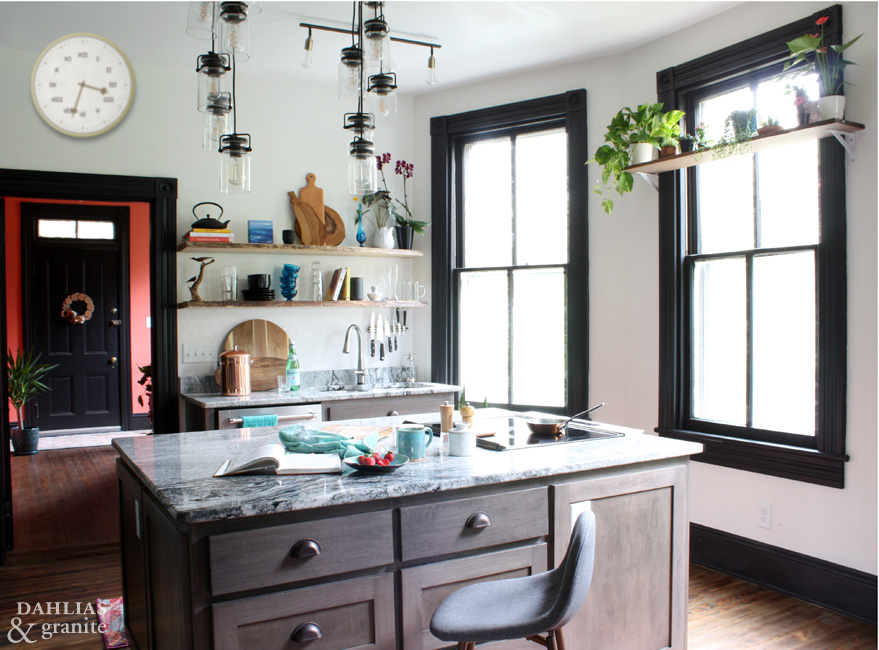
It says 3:33
